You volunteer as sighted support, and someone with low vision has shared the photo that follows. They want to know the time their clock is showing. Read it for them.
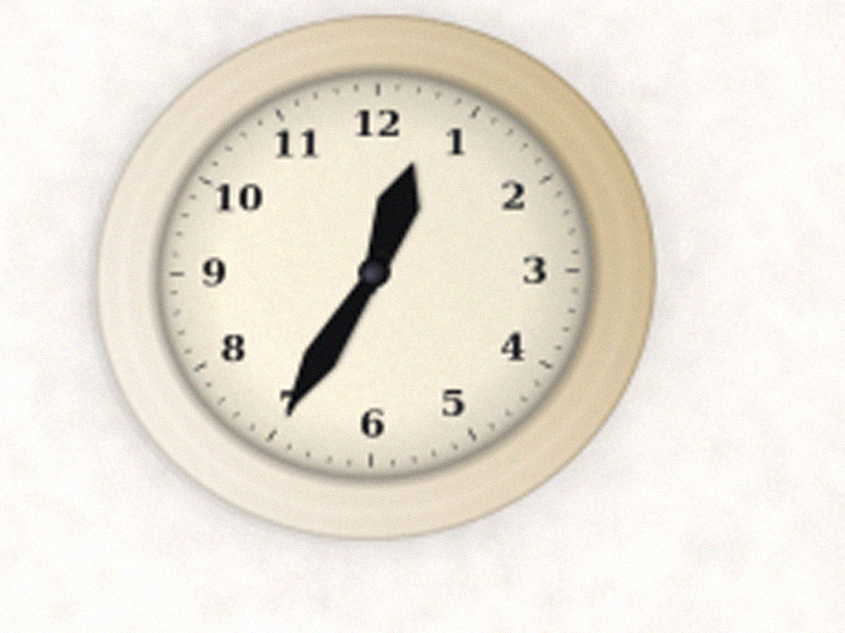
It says 12:35
